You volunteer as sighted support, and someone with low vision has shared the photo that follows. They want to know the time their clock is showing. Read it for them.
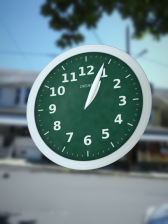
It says 1:04
